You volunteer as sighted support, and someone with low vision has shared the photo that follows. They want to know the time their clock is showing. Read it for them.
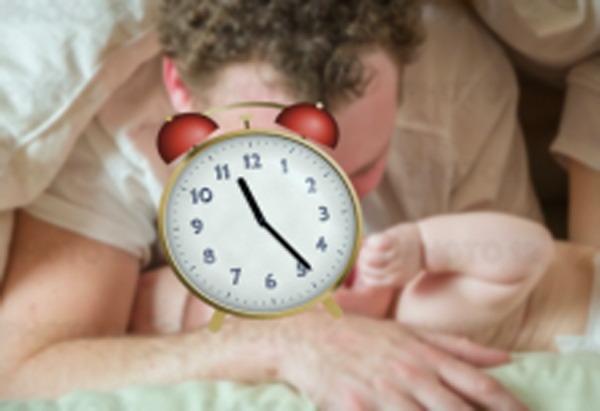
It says 11:24
